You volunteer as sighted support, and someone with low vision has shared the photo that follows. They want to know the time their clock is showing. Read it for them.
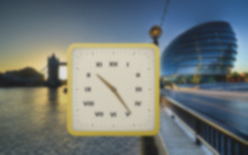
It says 10:24
